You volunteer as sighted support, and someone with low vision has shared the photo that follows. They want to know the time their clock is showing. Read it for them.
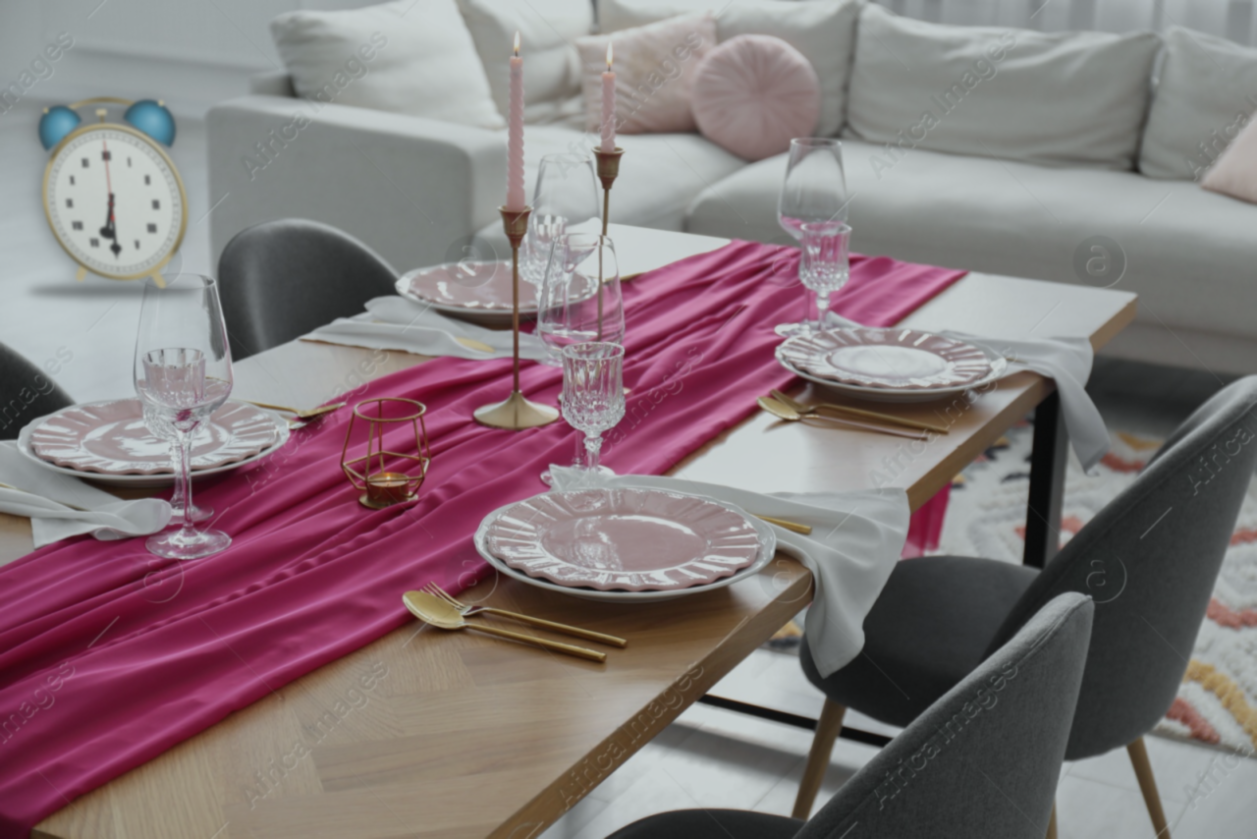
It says 6:30:00
